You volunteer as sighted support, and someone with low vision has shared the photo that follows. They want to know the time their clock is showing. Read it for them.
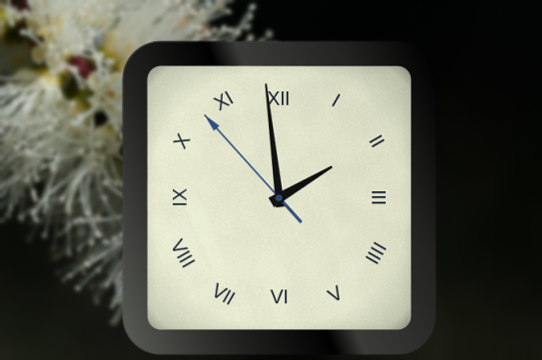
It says 1:58:53
